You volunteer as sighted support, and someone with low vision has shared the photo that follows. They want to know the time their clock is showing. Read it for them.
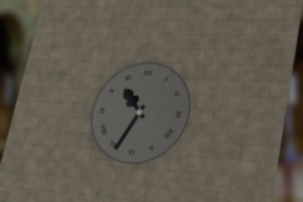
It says 10:34
